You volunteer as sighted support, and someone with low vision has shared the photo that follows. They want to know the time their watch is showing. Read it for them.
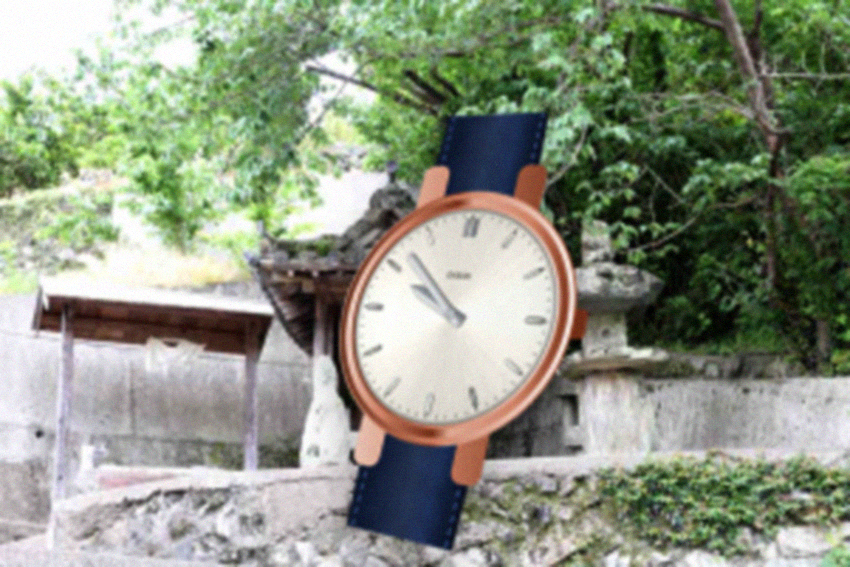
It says 9:52
